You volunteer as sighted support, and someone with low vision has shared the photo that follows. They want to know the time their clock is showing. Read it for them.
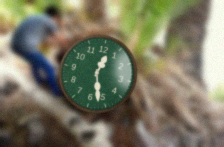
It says 12:27
